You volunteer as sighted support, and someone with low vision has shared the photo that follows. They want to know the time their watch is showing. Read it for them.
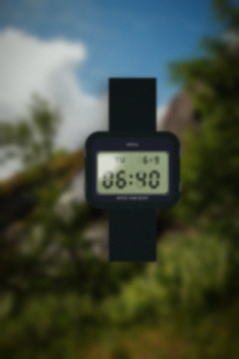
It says 6:40
